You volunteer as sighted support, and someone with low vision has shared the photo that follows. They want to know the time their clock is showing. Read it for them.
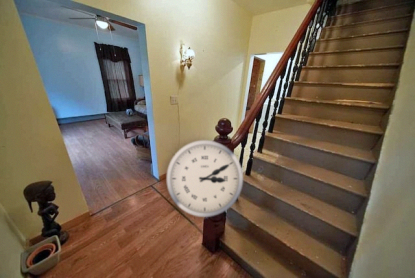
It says 3:10
